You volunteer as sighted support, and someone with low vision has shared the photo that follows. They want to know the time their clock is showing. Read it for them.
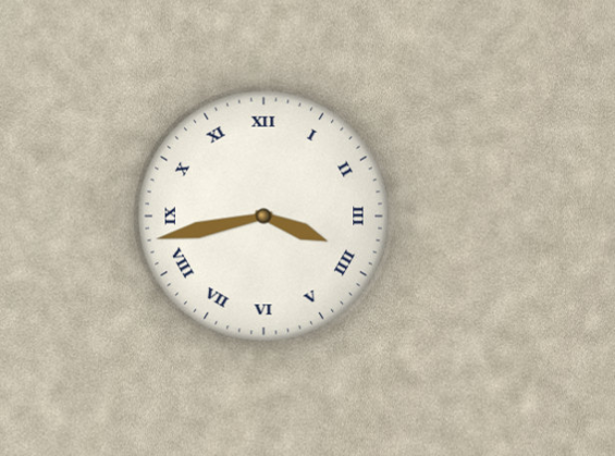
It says 3:43
